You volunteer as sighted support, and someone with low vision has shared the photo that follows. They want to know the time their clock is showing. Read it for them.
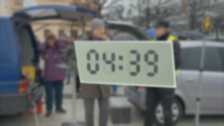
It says 4:39
